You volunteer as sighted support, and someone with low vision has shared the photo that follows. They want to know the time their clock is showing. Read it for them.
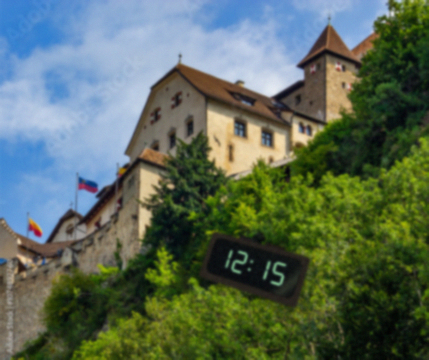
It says 12:15
